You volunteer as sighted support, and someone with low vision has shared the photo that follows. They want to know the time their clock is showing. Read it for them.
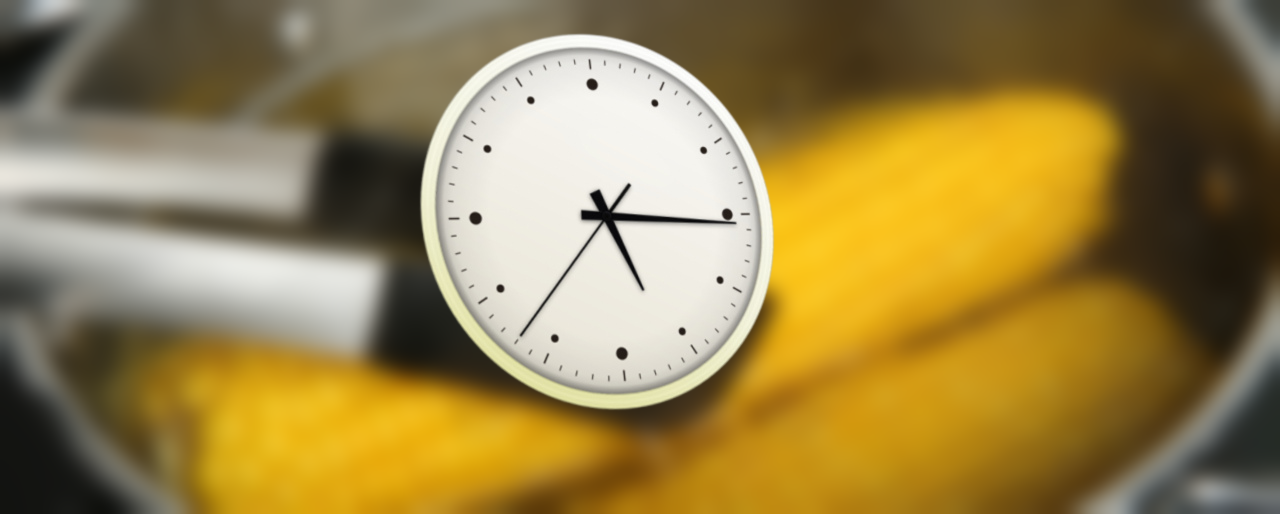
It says 5:15:37
